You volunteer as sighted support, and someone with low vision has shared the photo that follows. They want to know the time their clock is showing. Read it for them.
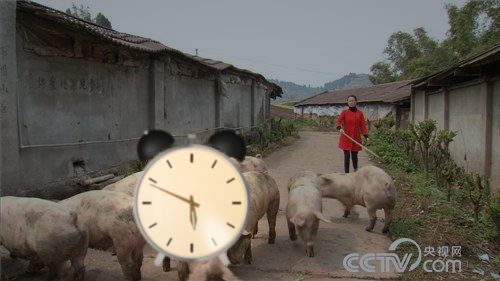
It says 5:49
